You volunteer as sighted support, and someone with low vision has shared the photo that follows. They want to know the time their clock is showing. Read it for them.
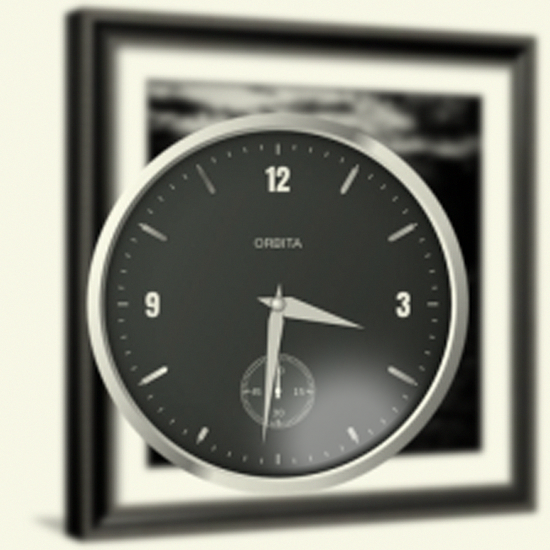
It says 3:31
